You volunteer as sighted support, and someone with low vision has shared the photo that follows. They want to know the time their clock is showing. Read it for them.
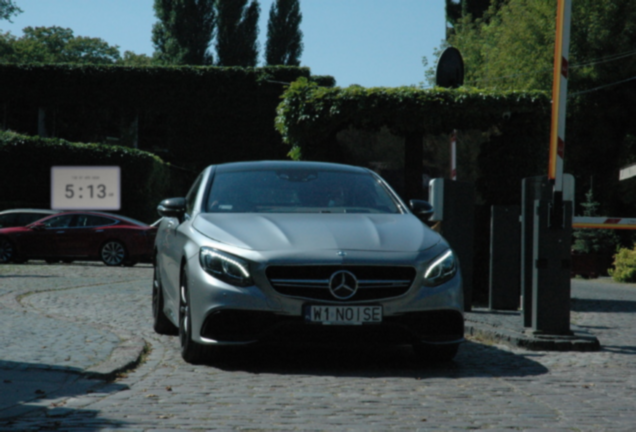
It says 5:13
